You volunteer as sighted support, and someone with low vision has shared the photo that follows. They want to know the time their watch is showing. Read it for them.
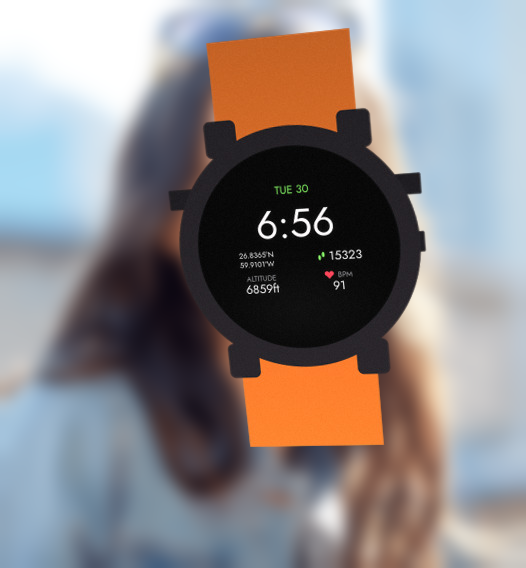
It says 6:56
